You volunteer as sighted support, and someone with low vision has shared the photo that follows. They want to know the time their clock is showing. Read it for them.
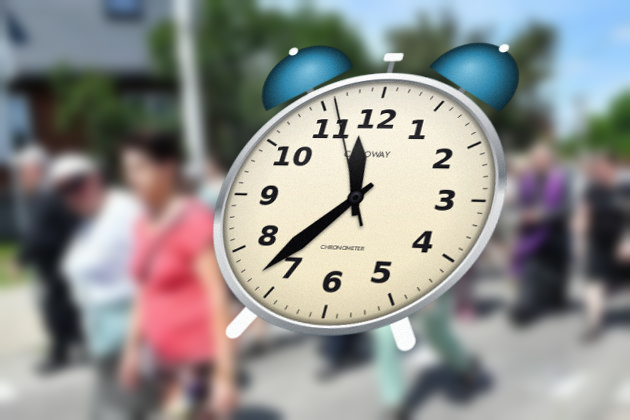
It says 11:36:56
